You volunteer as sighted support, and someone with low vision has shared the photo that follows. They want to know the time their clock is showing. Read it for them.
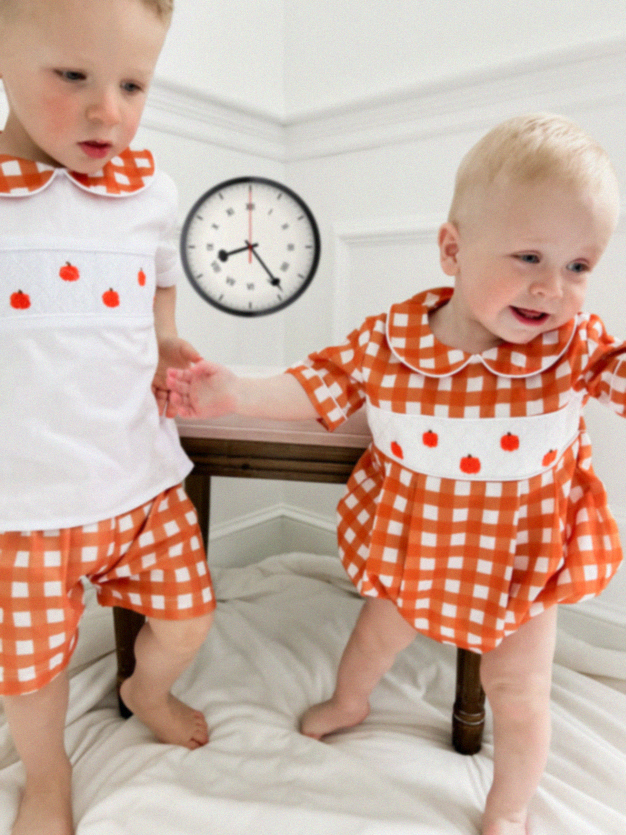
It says 8:24:00
